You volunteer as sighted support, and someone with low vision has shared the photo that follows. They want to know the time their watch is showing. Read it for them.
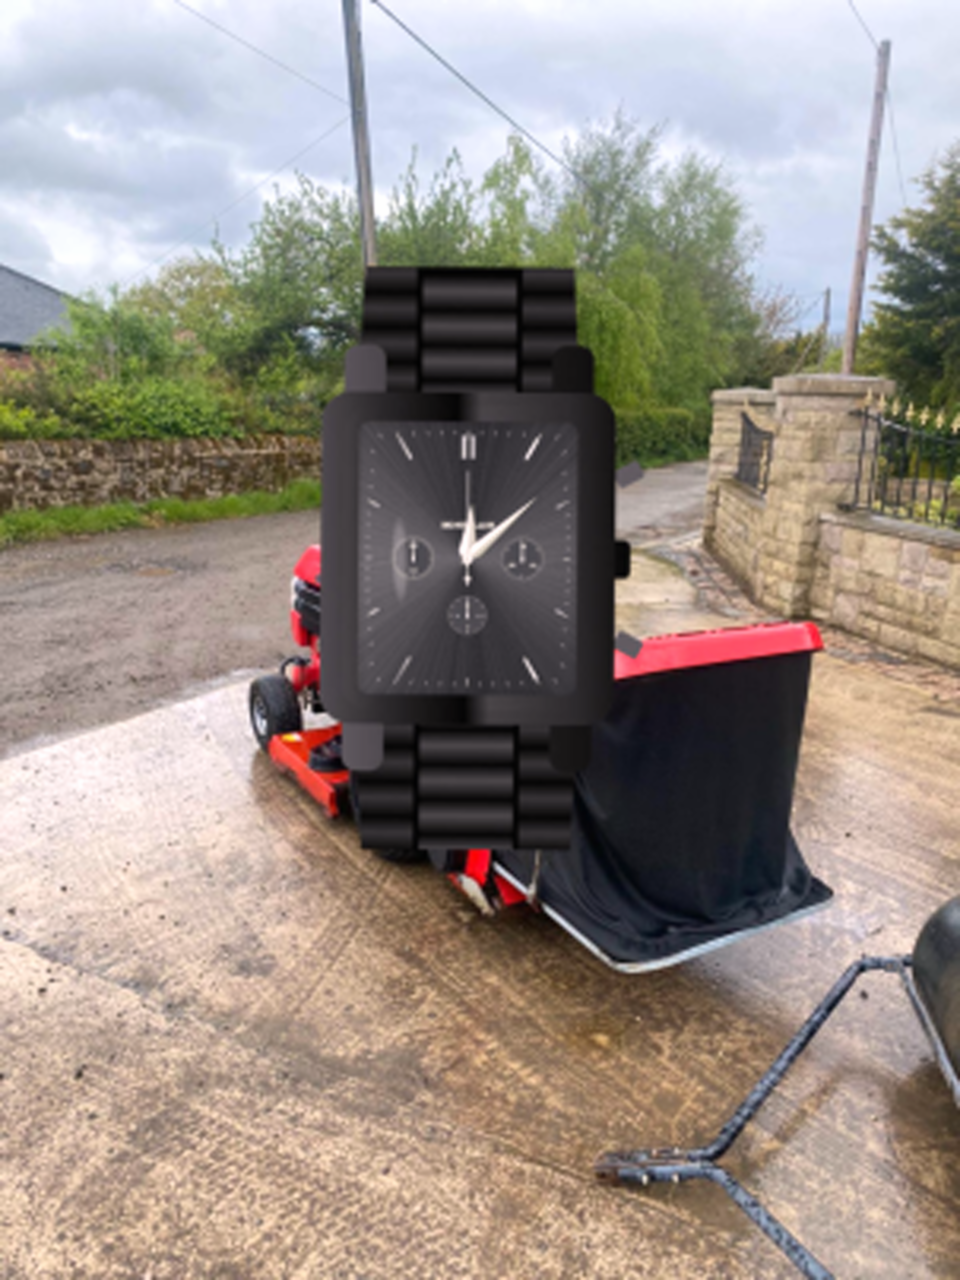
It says 12:08
